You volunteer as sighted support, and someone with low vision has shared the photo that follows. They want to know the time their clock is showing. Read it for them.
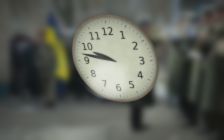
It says 9:47
